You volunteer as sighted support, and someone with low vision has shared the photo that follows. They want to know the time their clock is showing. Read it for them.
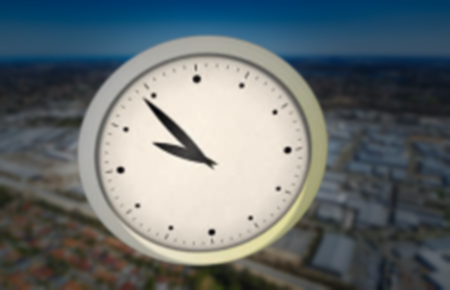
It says 9:54
